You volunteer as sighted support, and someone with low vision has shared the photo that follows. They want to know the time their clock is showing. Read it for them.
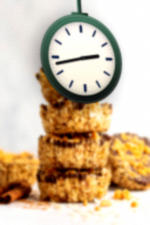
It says 2:43
